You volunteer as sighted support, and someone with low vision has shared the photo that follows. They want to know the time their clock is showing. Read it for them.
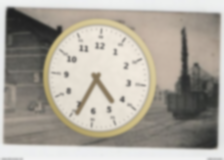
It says 4:34
